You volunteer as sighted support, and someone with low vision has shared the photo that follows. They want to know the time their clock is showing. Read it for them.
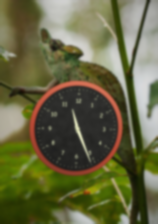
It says 11:26
